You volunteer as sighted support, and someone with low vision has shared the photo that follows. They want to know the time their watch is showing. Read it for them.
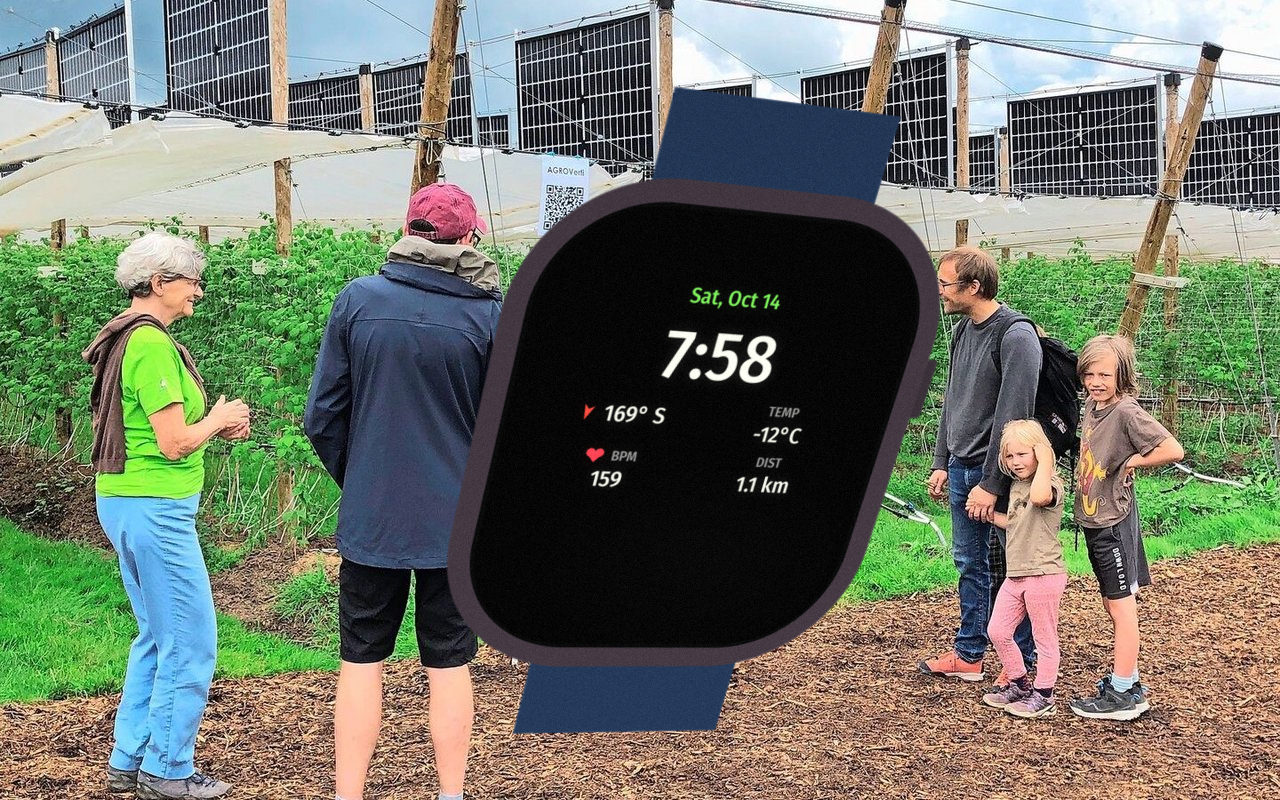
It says 7:58
